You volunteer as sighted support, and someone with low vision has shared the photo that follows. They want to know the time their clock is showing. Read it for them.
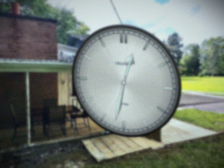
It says 12:32
